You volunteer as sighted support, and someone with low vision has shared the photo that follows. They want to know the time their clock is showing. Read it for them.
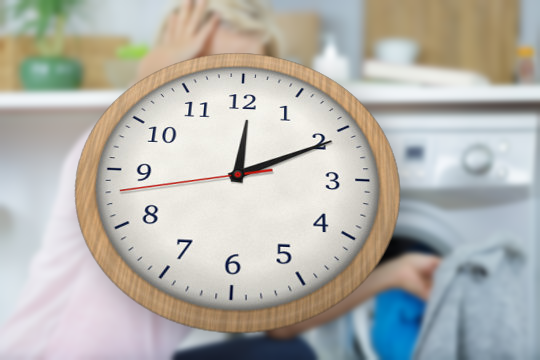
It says 12:10:43
